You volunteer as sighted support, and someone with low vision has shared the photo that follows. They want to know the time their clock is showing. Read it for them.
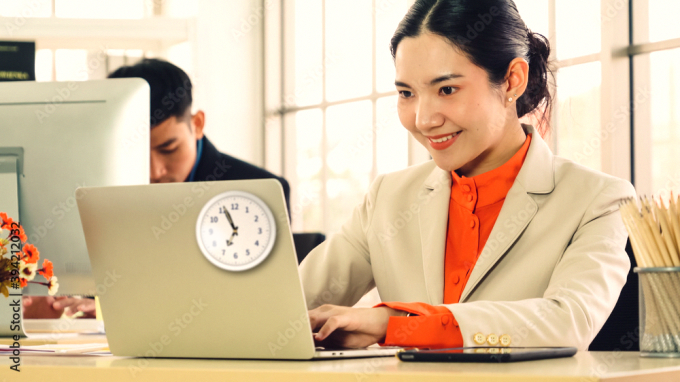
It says 6:56
